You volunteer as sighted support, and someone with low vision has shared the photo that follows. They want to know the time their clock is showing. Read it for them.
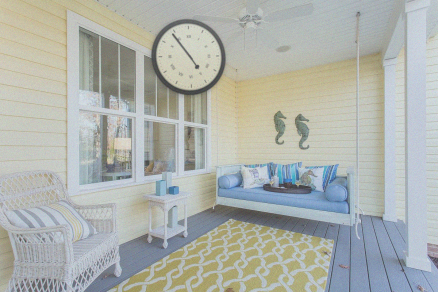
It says 4:54
